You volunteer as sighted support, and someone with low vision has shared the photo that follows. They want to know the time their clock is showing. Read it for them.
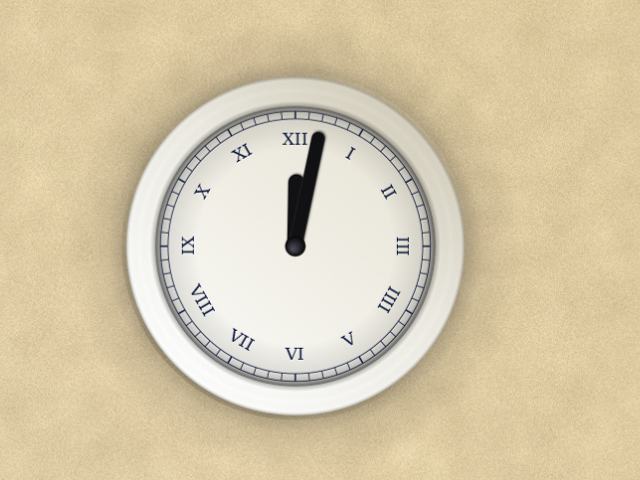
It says 12:02
